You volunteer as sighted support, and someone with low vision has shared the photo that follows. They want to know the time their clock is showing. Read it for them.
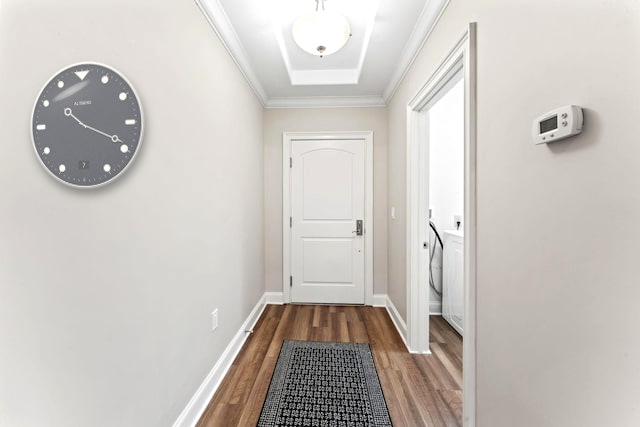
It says 10:19
